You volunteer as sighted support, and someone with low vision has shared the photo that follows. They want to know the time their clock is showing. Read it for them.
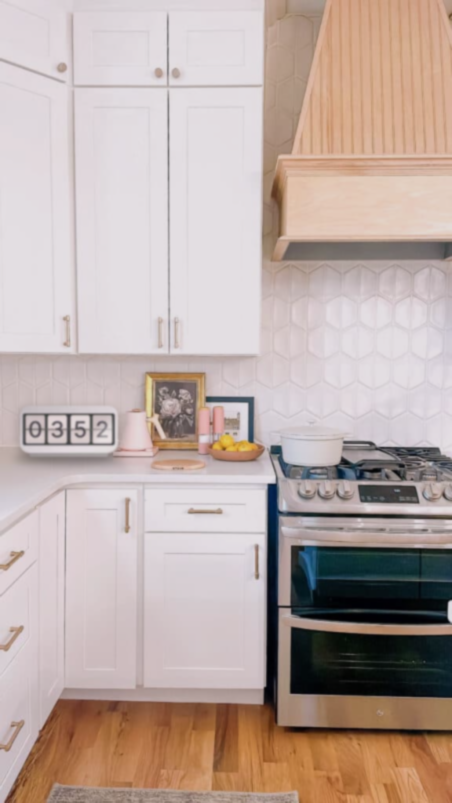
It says 3:52
